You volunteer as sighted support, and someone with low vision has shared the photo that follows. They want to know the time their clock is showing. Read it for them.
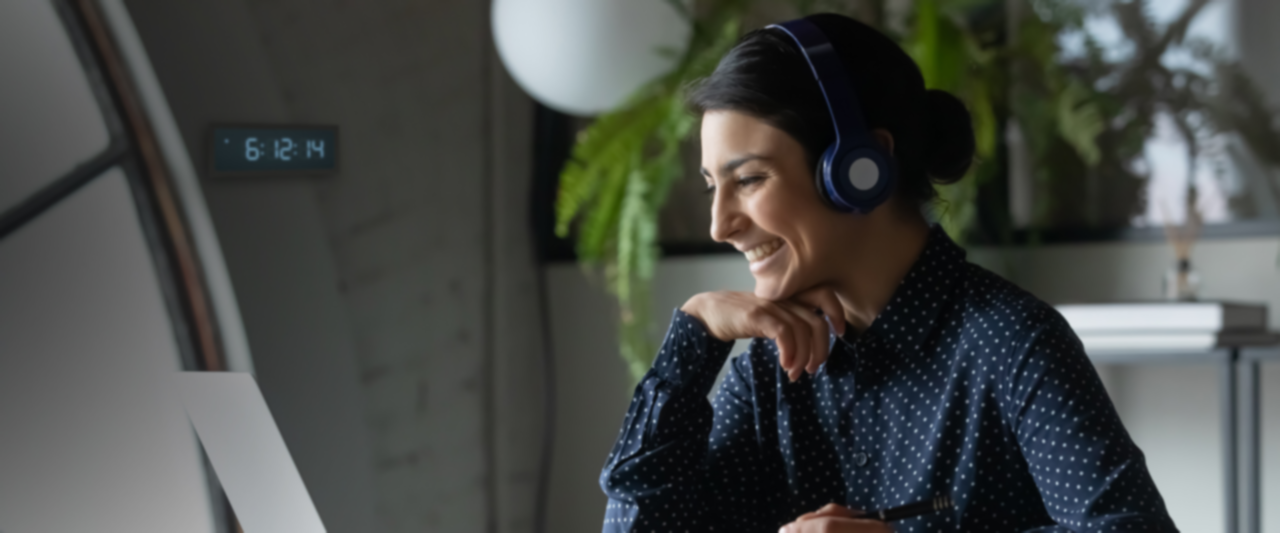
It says 6:12:14
